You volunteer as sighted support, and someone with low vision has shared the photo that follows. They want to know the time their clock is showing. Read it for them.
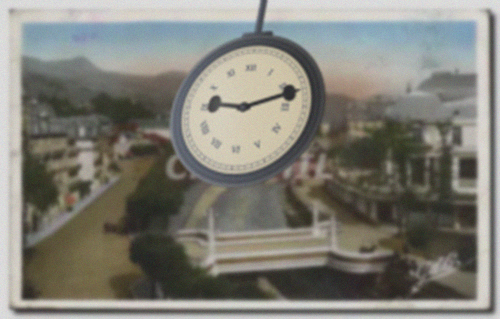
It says 9:12
